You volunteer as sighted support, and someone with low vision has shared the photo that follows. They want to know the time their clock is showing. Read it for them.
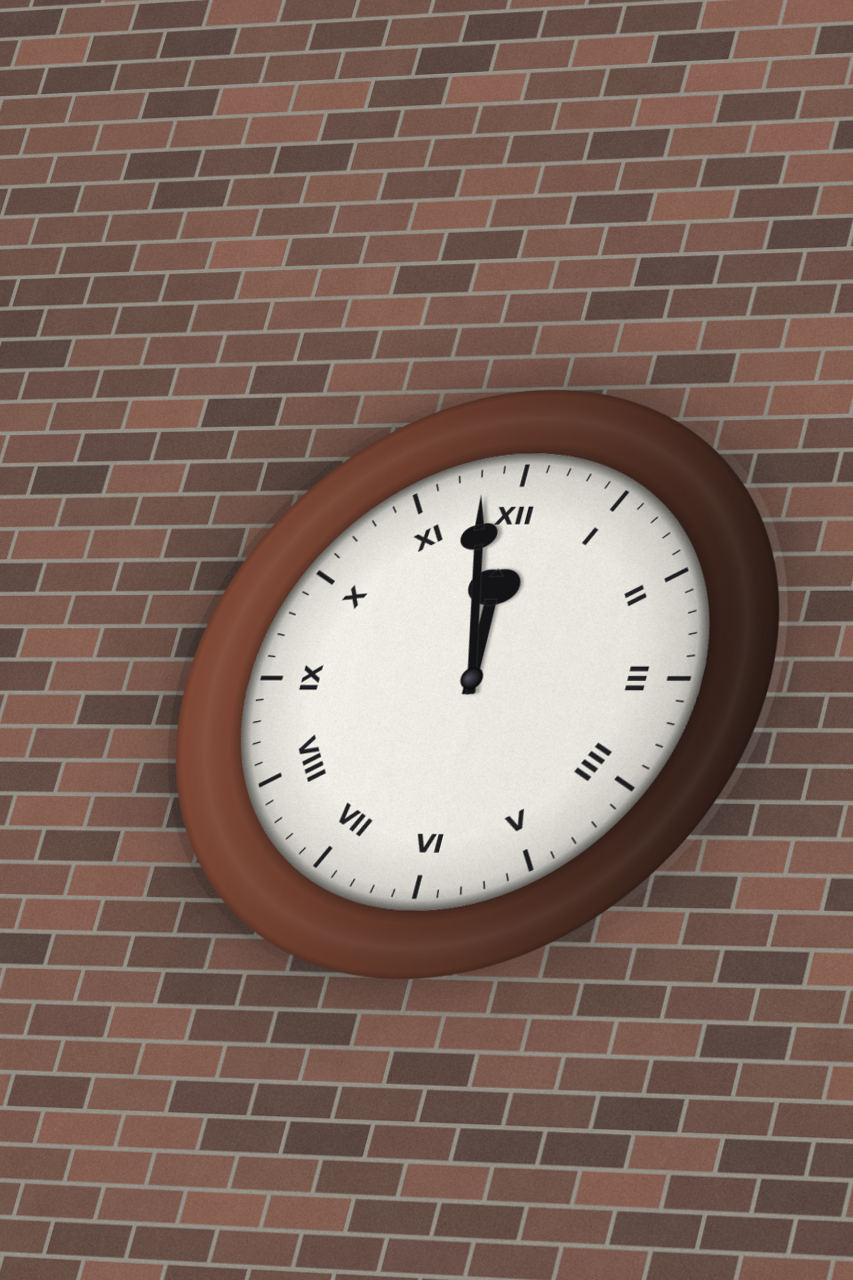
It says 11:58
